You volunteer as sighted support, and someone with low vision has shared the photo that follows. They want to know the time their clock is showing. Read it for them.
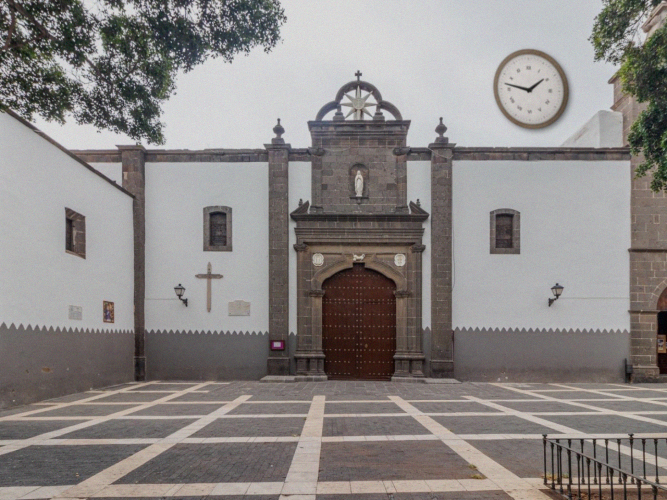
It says 1:47
